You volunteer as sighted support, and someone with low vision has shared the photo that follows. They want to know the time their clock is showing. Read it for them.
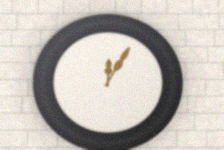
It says 12:05
